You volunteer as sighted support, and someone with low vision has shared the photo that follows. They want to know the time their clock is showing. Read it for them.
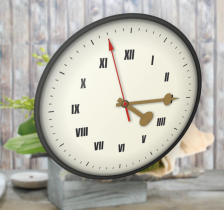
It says 4:14:57
